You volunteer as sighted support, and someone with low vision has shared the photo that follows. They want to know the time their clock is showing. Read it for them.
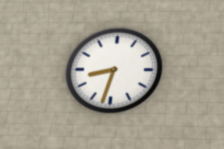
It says 8:32
